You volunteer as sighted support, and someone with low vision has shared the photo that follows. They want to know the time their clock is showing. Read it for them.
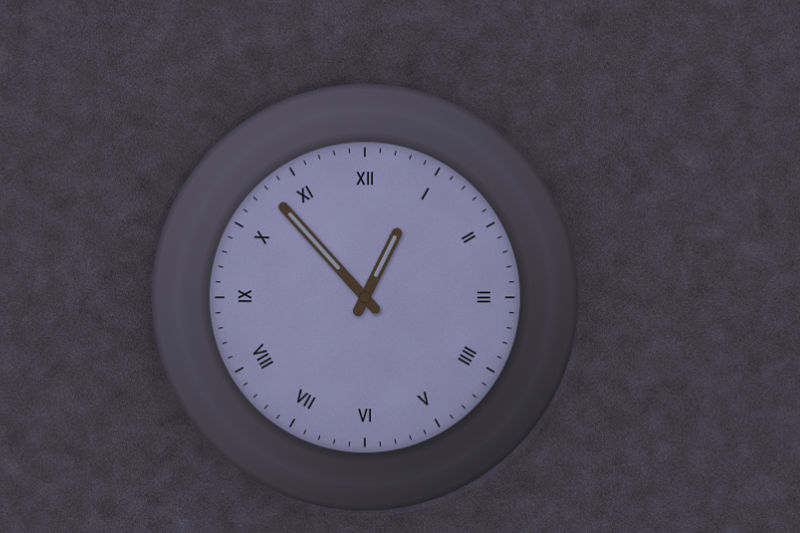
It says 12:53
